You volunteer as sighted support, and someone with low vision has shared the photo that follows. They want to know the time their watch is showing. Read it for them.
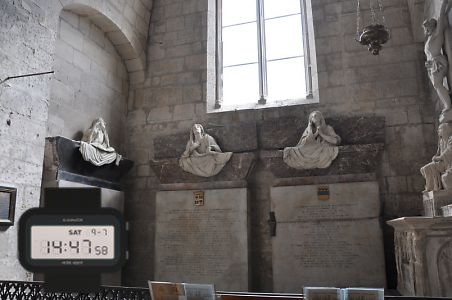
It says 14:47:58
